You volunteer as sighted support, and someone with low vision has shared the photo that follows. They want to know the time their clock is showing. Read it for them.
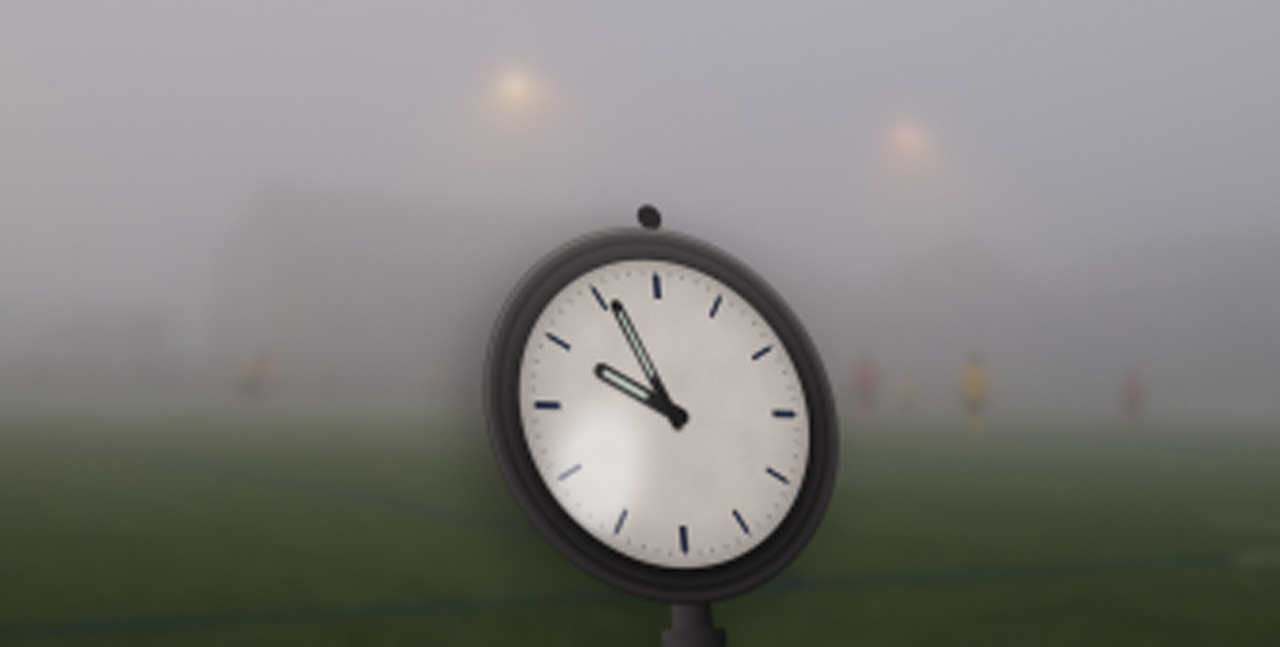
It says 9:56
